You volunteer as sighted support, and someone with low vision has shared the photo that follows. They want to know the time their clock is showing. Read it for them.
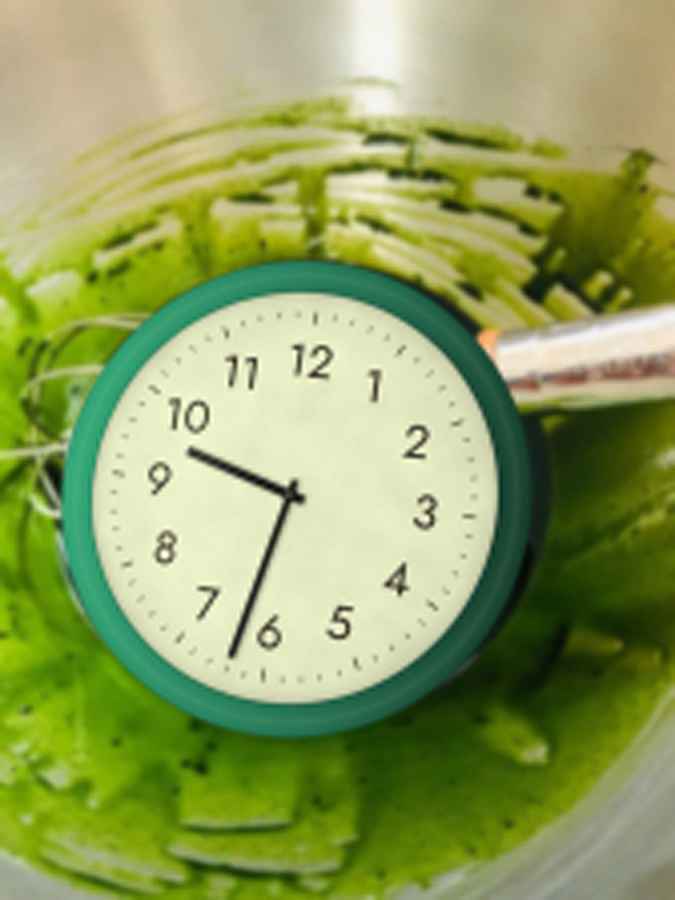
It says 9:32
